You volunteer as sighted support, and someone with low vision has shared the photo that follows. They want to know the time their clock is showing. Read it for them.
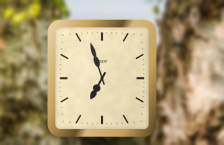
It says 6:57
